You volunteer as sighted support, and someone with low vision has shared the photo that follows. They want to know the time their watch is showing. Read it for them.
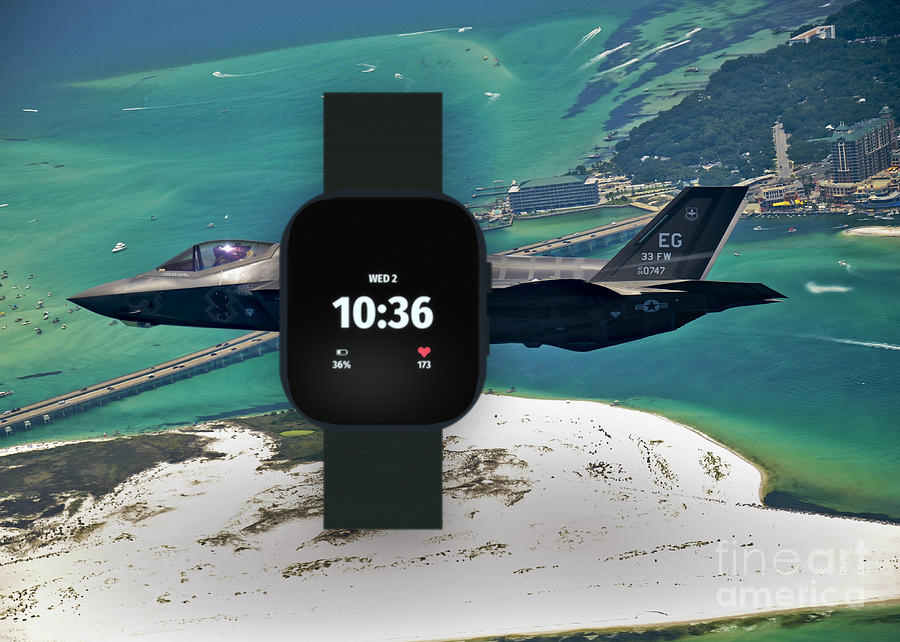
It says 10:36
